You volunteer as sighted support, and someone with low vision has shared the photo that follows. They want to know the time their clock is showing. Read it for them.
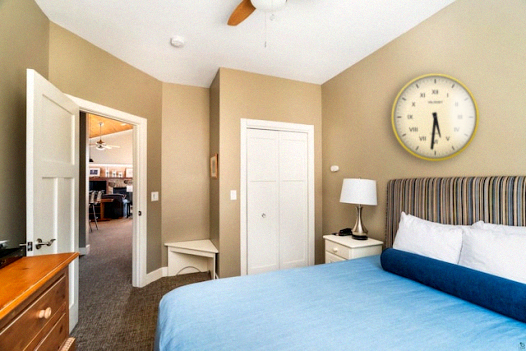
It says 5:31
